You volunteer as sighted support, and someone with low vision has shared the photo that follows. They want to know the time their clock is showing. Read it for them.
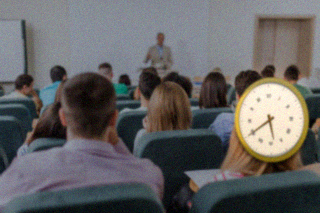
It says 5:40
